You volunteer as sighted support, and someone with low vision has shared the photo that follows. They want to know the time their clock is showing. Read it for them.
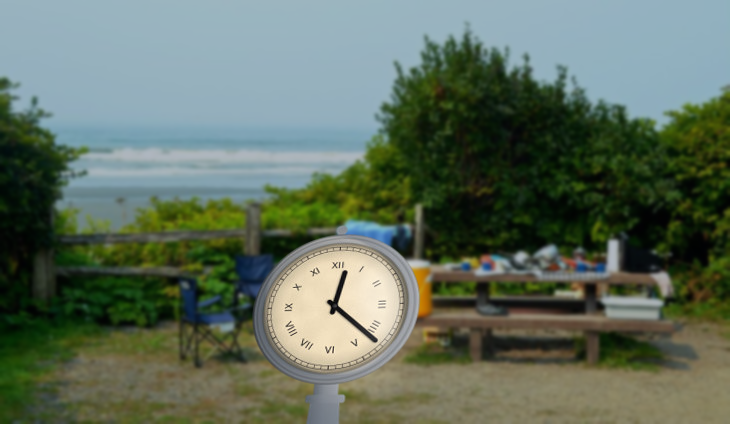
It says 12:22
